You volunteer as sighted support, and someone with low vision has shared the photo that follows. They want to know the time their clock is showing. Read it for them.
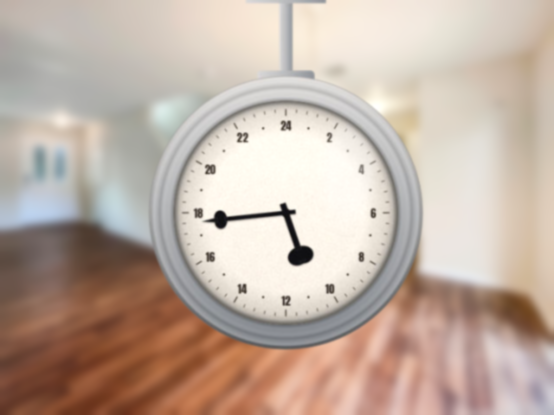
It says 10:44
